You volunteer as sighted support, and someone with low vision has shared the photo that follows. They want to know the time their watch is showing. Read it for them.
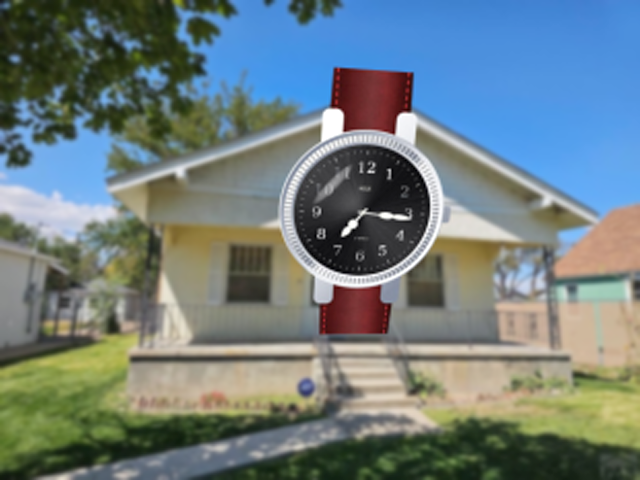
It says 7:16
